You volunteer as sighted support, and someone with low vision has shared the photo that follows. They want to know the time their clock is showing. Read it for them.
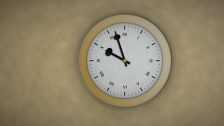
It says 9:57
